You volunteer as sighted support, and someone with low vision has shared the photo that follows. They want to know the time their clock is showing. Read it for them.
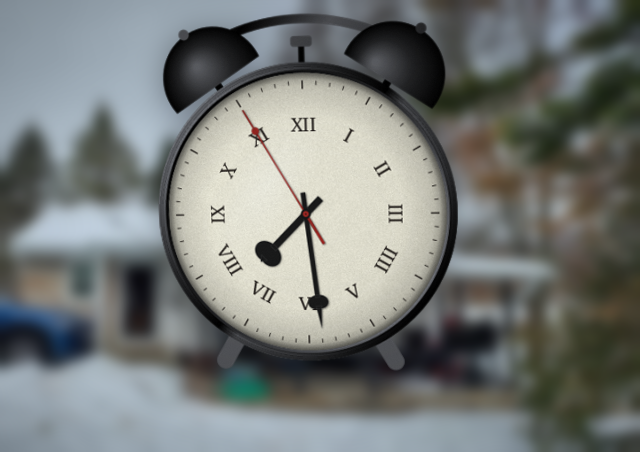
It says 7:28:55
